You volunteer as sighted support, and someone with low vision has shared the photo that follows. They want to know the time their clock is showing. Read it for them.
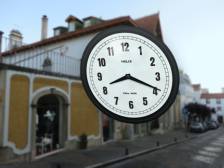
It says 8:19
